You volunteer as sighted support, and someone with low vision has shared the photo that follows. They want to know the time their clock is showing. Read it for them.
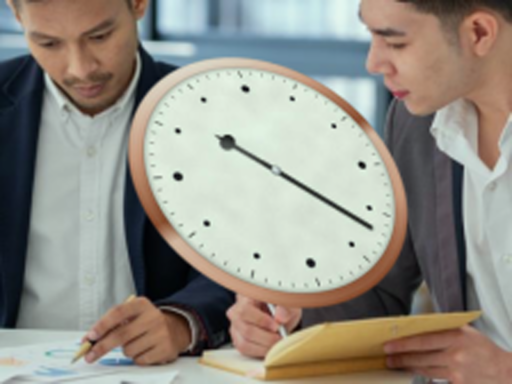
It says 10:22
